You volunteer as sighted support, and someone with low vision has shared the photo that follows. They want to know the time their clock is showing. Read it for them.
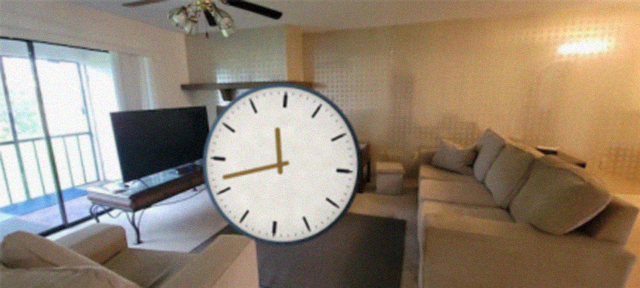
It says 11:42
